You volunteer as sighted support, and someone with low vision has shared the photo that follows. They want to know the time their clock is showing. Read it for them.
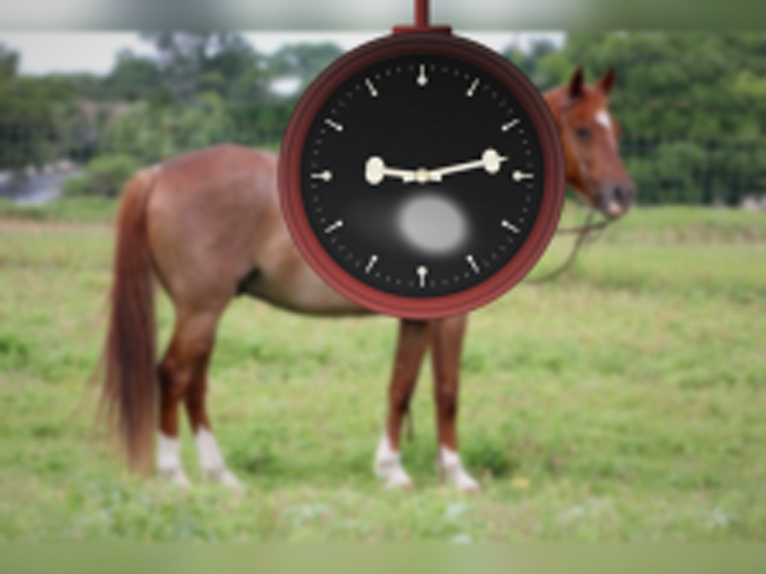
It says 9:13
